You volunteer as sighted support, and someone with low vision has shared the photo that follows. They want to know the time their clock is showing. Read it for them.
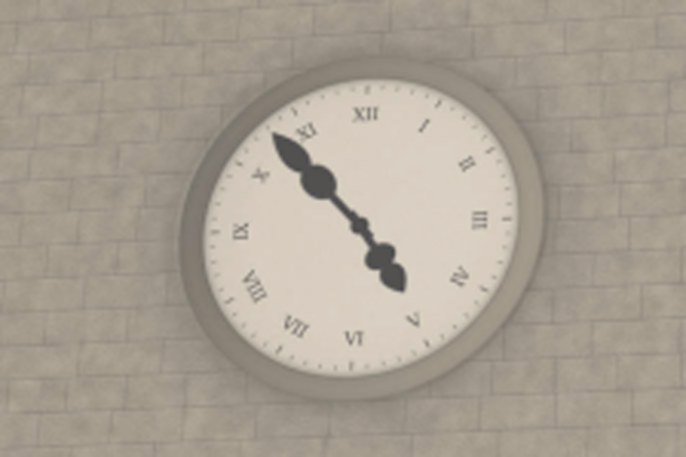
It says 4:53
